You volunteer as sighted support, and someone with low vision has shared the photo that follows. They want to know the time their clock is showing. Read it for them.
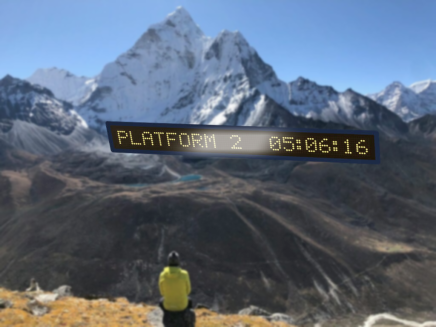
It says 5:06:16
